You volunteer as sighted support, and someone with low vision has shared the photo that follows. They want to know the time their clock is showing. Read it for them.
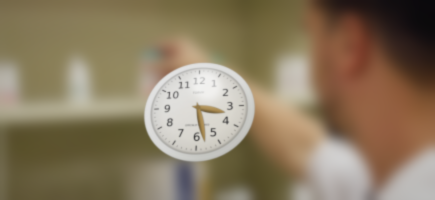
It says 3:28
